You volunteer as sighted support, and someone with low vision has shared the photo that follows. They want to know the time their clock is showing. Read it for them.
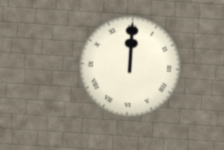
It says 12:00
